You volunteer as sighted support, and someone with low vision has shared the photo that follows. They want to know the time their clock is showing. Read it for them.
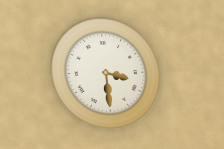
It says 3:30
